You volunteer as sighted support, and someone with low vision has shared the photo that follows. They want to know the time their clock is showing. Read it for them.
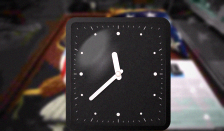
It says 11:38
